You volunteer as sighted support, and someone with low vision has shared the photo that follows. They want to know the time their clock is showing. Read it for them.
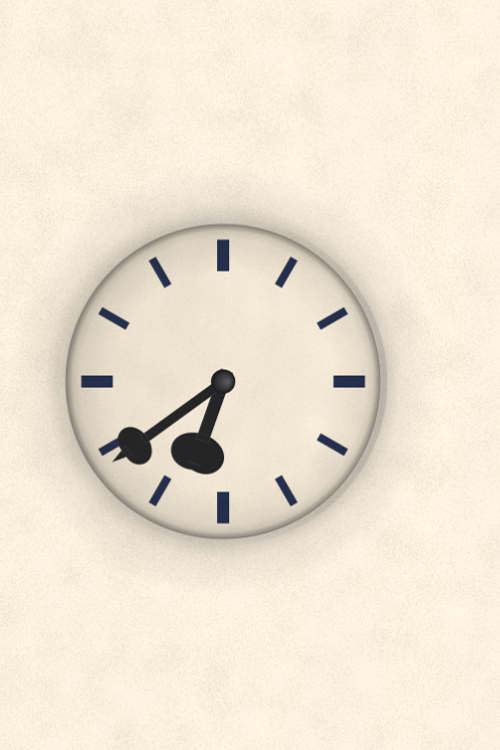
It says 6:39
